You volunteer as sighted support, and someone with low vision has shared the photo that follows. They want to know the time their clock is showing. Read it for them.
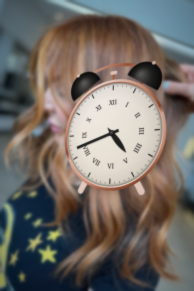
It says 4:42
